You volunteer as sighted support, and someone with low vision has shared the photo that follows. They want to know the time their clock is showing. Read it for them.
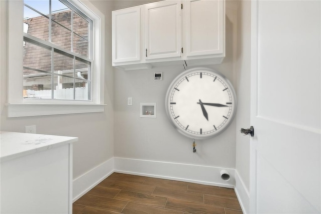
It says 5:16
